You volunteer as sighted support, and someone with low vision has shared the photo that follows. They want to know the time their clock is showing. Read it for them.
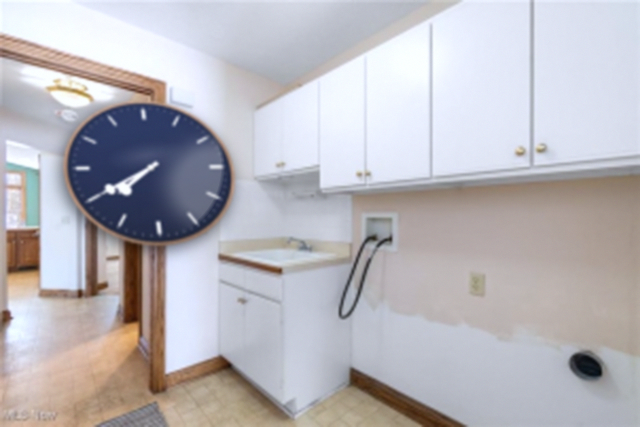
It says 7:40
